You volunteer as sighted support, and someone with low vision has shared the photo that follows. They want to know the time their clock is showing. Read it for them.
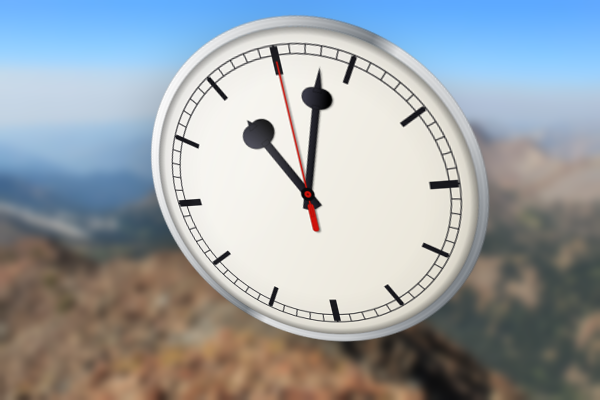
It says 11:03:00
